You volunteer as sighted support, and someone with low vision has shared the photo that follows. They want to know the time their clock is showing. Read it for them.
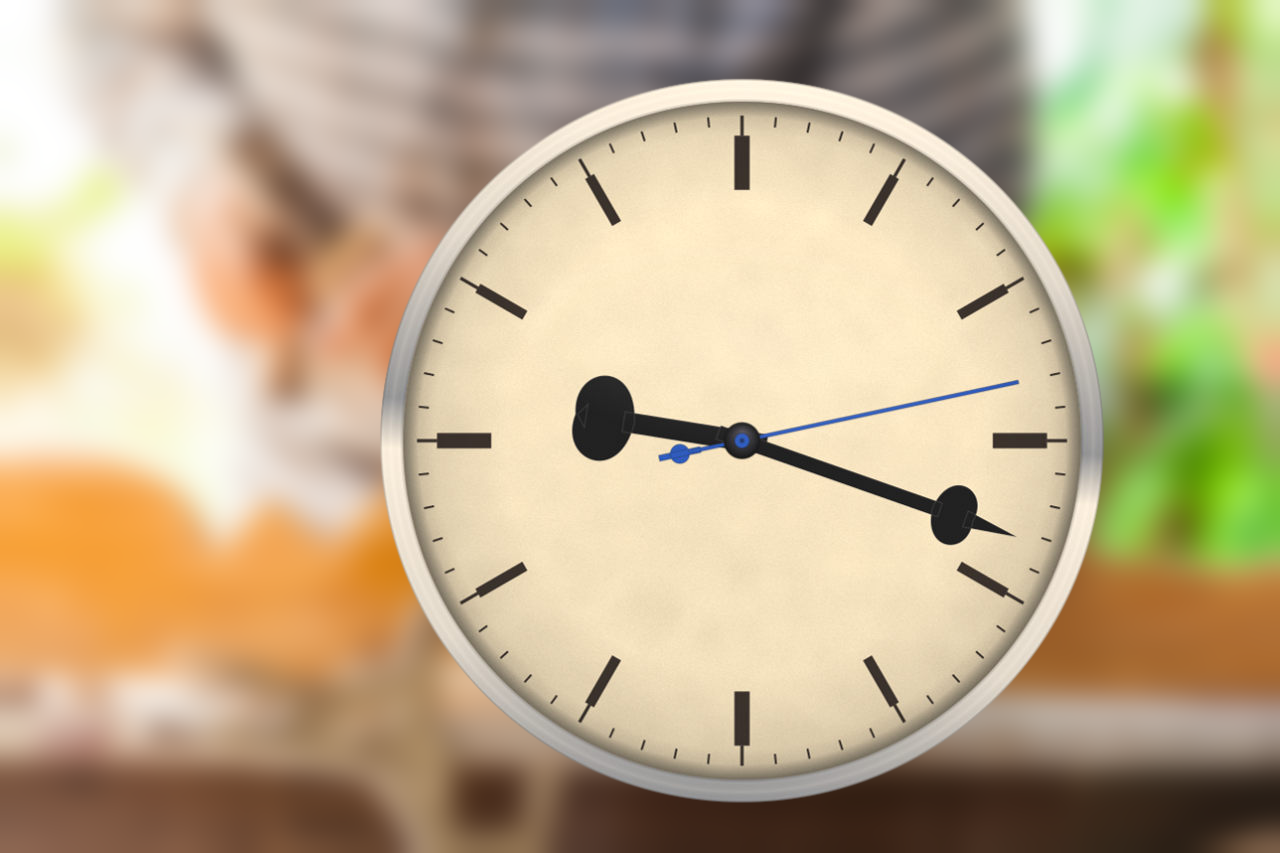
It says 9:18:13
